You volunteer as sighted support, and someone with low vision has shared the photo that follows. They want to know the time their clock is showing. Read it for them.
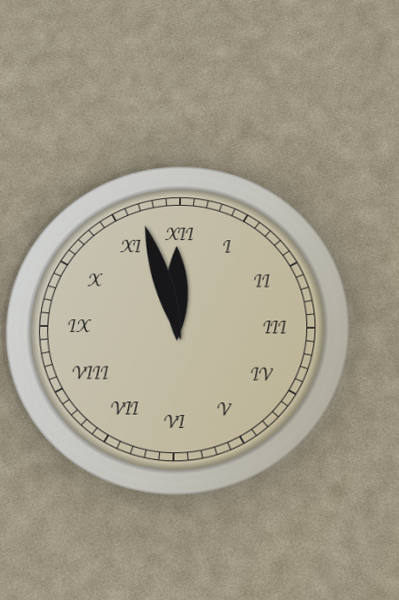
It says 11:57
